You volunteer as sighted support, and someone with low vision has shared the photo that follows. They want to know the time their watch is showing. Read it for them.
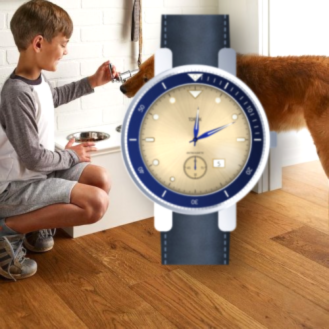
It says 12:11
